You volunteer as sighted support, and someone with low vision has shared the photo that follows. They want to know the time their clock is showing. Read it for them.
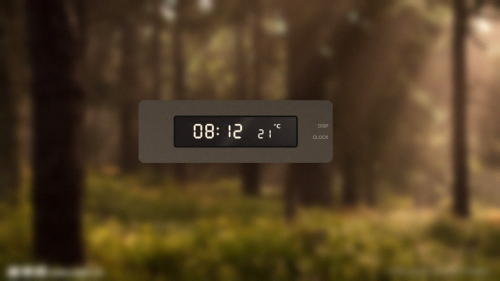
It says 8:12
